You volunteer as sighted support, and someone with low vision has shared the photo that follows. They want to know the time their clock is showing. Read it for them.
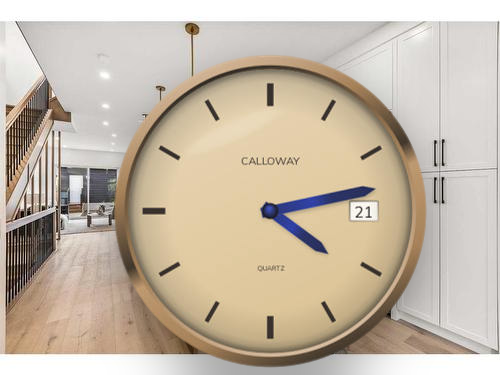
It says 4:13
